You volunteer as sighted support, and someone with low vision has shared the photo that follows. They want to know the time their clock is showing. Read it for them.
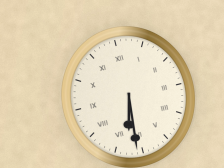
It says 6:31
